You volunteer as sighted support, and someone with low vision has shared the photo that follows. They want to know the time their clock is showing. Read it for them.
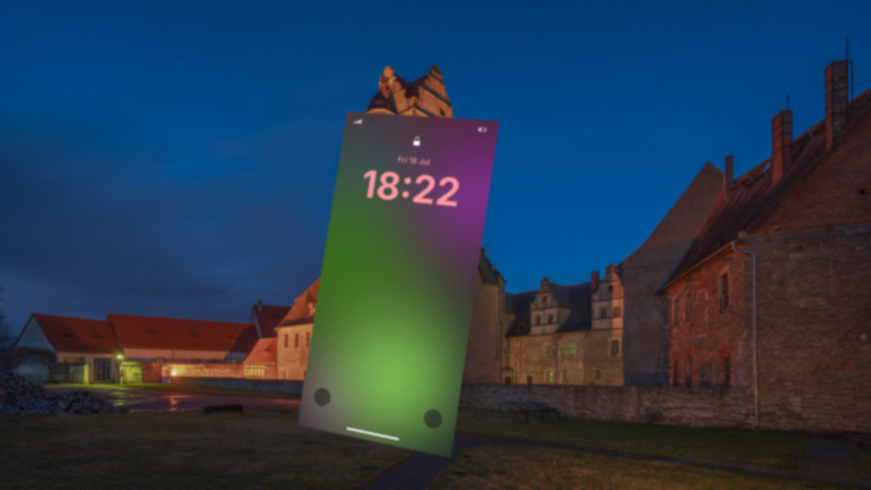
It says 18:22
